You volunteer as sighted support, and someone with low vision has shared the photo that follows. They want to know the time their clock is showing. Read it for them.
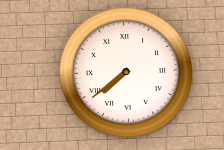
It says 7:39
